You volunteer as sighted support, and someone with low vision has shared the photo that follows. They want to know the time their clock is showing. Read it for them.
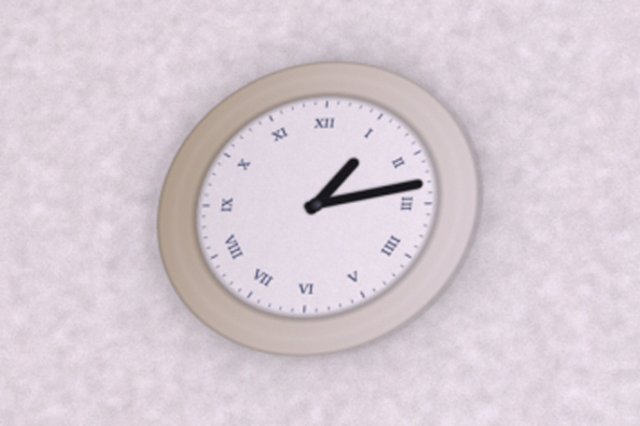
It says 1:13
